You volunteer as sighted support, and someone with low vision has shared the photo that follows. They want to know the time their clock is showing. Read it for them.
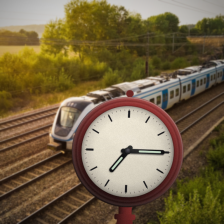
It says 7:15
